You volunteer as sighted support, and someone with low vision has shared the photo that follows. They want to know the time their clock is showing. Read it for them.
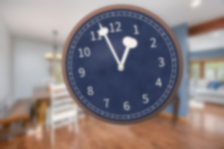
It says 12:57
